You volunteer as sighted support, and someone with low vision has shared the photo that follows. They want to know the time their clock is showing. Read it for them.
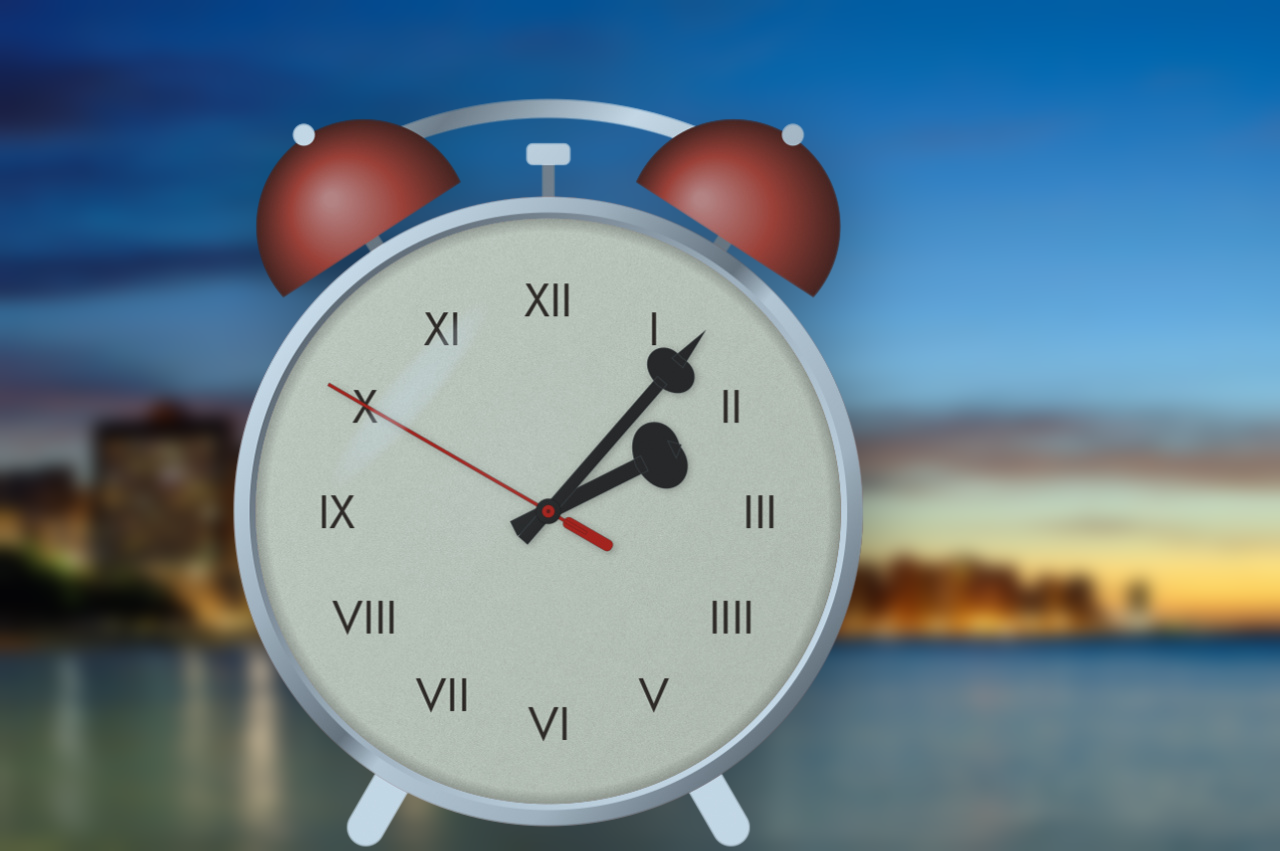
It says 2:06:50
